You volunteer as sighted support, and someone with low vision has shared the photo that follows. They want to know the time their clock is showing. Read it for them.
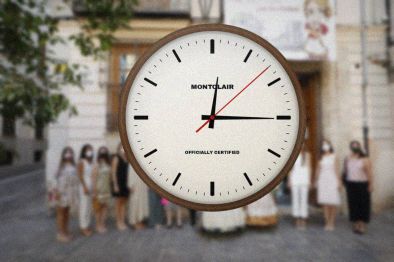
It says 12:15:08
